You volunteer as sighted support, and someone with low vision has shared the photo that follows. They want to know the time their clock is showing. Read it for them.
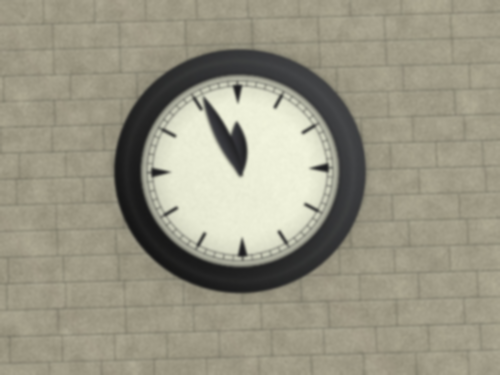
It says 11:56
